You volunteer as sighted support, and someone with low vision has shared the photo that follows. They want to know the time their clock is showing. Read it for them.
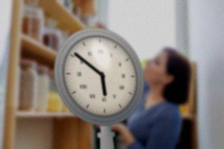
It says 5:51
